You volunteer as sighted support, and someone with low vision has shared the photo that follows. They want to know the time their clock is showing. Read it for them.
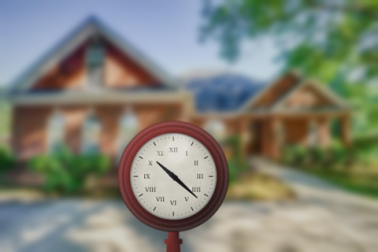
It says 10:22
